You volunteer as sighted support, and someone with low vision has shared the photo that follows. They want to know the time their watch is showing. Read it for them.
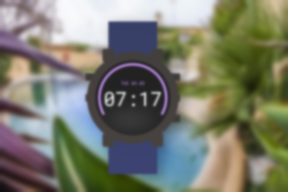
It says 7:17
